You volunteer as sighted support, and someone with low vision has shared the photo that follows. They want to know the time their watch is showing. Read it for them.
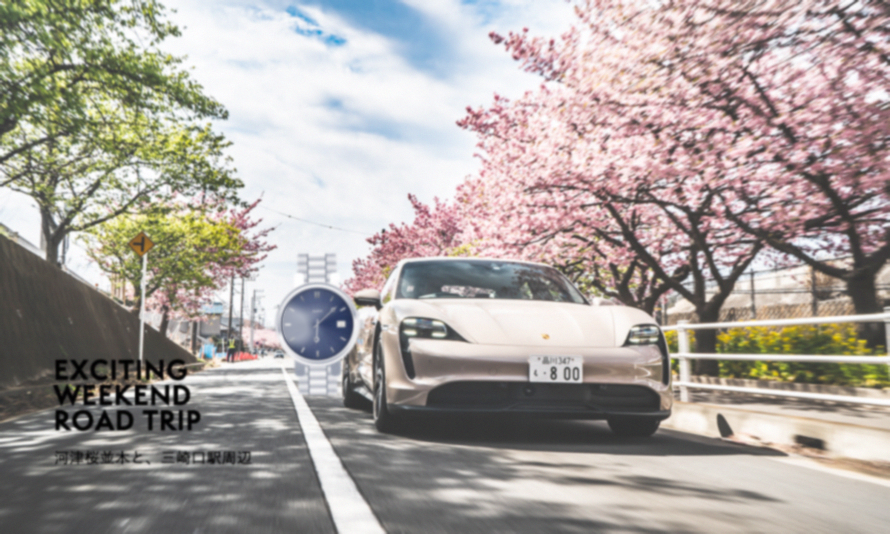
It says 6:08
